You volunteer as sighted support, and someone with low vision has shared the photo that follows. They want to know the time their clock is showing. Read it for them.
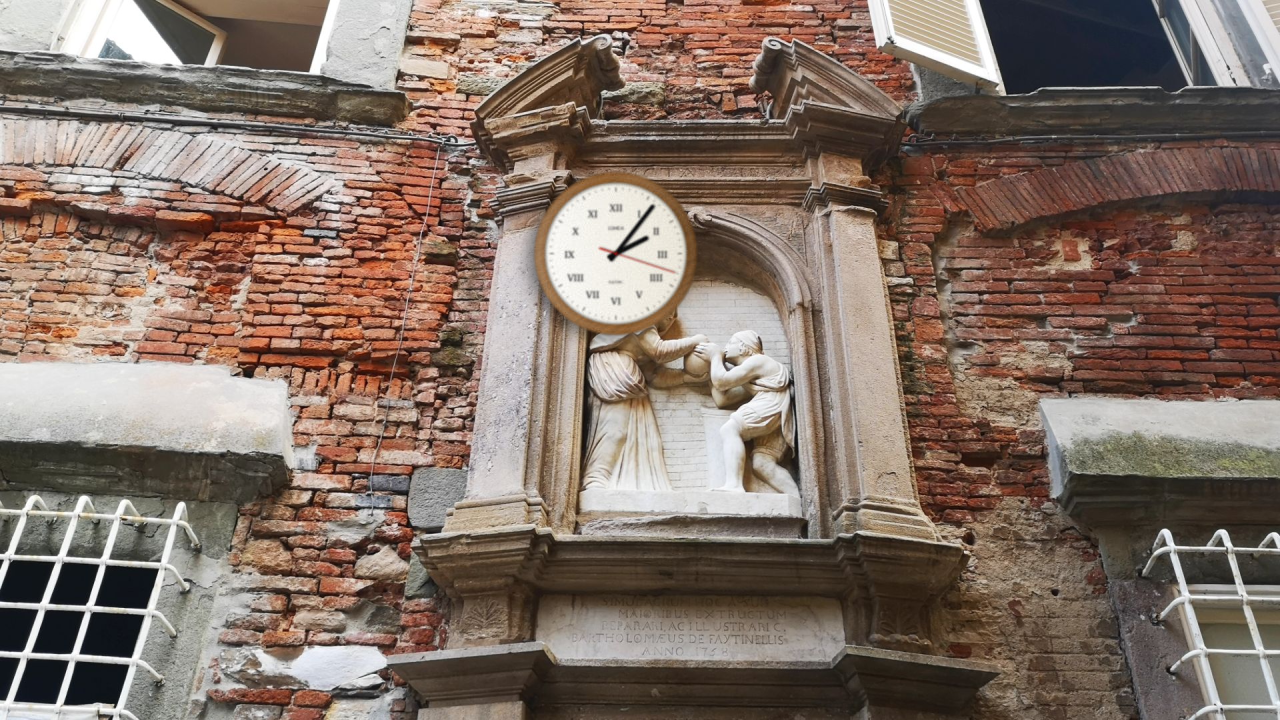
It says 2:06:18
